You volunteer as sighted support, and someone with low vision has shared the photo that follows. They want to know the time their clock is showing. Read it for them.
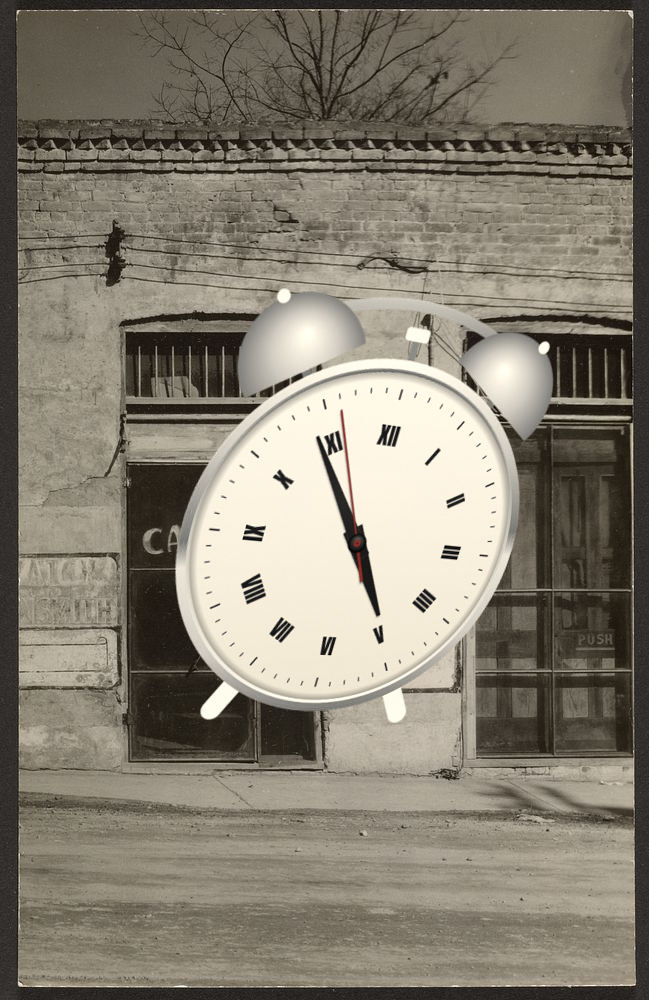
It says 4:53:56
